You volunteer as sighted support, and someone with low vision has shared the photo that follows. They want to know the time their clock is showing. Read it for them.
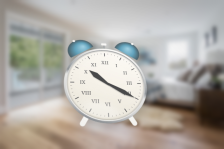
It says 10:20
